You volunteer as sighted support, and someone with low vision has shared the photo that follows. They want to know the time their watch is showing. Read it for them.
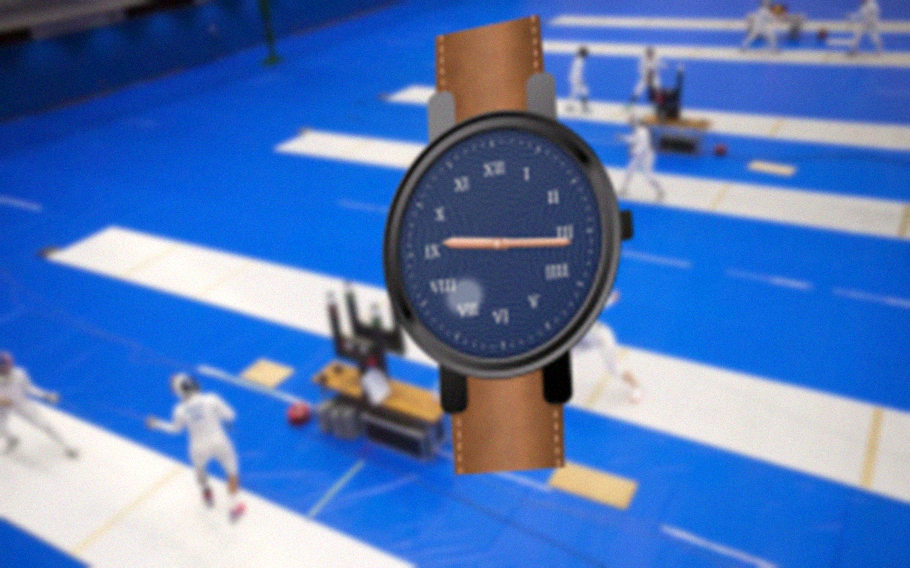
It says 9:16
